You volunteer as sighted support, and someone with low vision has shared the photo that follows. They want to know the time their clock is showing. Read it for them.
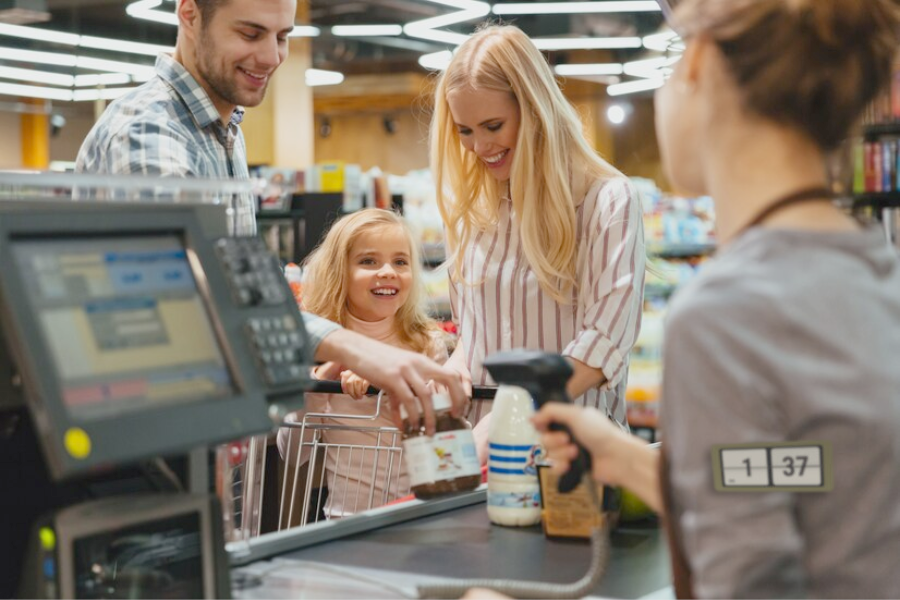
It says 1:37
